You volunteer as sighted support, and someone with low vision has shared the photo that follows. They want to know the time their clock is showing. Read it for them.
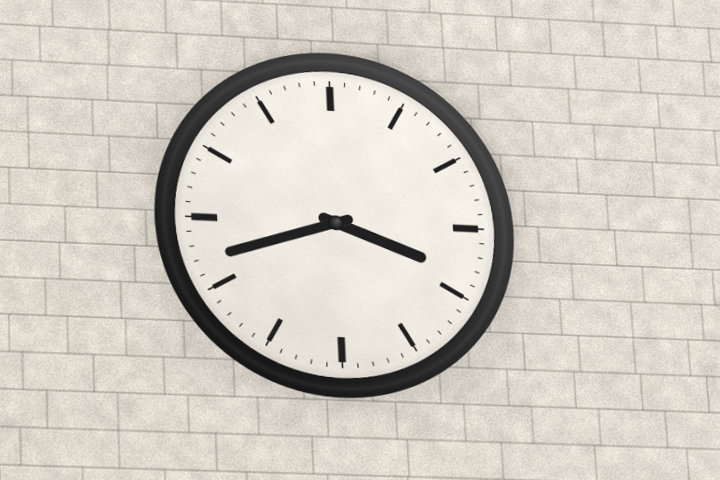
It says 3:42
